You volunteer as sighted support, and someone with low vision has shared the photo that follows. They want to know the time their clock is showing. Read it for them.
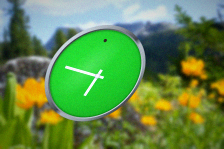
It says 6:48
